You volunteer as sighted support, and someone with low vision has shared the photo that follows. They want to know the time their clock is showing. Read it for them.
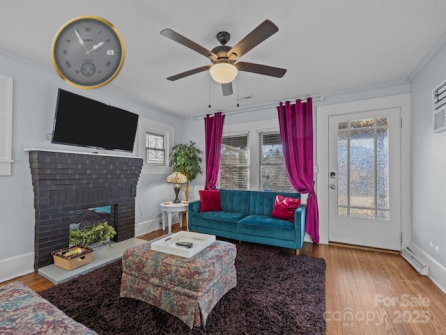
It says 1:55
